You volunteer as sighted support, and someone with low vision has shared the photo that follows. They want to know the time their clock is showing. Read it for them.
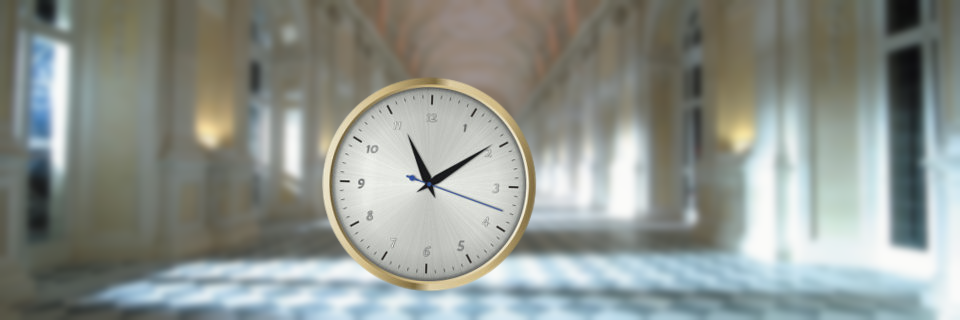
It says 11:09:18
